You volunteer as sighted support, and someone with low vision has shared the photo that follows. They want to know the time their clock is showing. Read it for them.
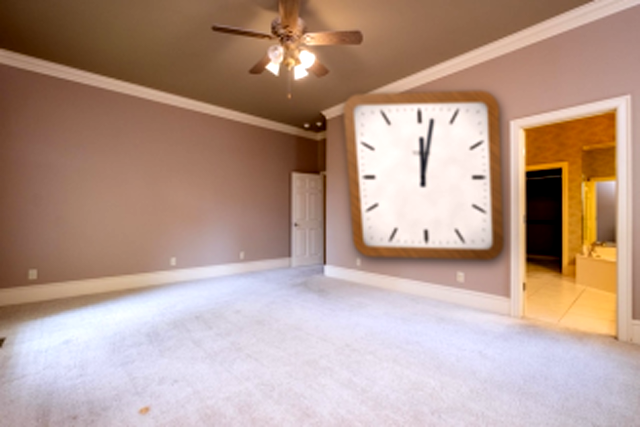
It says 12:02
